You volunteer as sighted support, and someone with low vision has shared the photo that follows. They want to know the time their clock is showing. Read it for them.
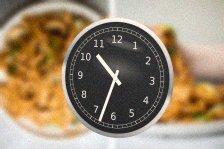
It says 10:33
